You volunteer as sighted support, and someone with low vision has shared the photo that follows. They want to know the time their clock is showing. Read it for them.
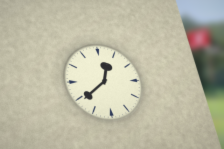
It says 12:39
